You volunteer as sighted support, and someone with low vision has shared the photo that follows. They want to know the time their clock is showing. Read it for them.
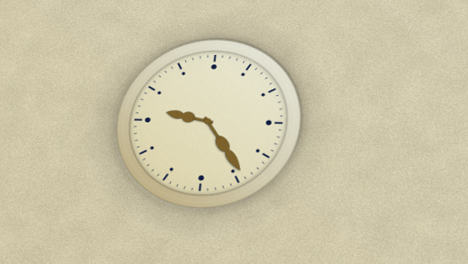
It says 9:24
